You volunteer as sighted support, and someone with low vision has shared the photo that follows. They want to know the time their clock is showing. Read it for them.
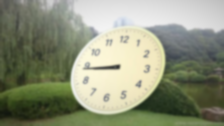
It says 8:44
